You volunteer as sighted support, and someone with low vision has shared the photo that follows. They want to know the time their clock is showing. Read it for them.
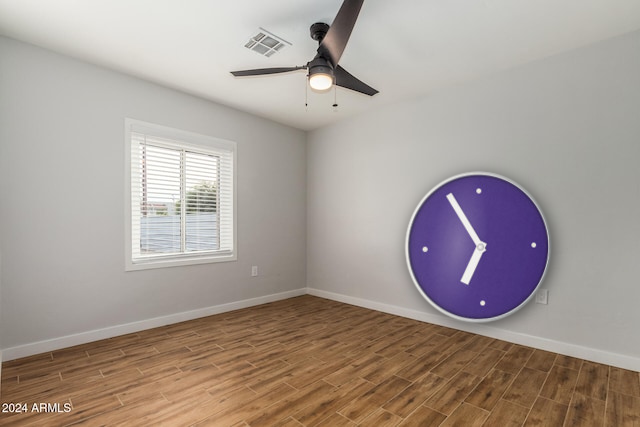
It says 6:55
